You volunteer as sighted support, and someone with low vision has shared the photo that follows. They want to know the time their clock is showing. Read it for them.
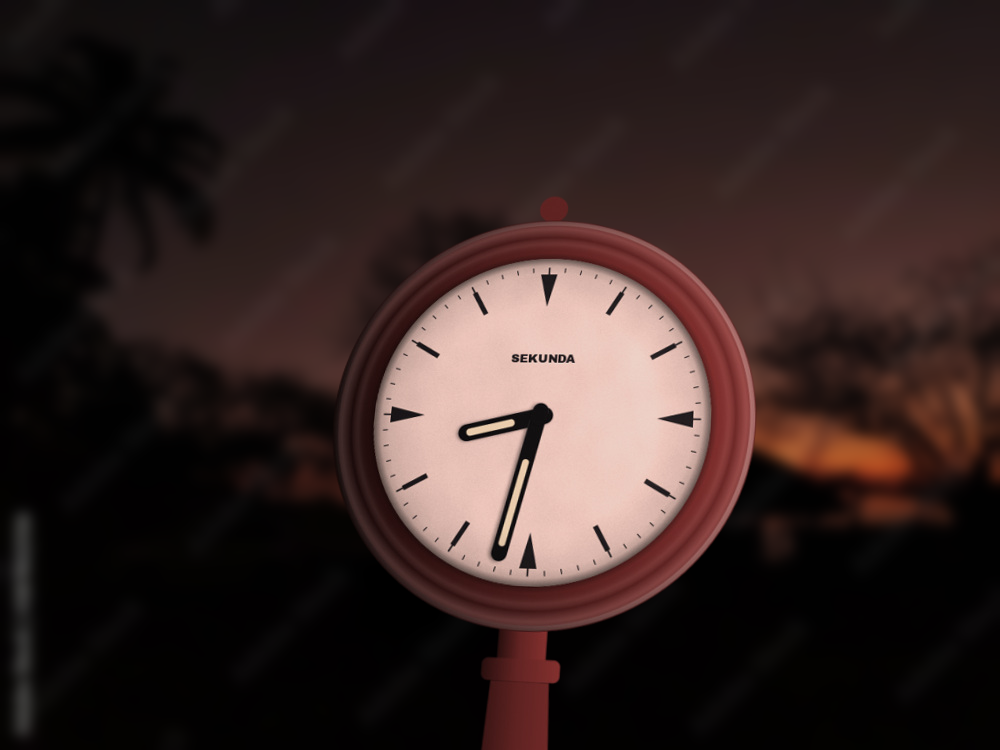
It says 8:32
